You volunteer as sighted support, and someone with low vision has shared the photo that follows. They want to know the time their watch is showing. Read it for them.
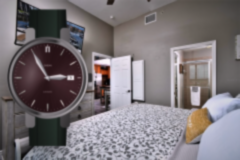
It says 2:55
